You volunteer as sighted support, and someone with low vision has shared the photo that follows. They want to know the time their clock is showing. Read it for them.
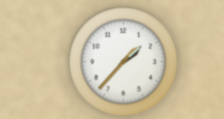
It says 1:37
